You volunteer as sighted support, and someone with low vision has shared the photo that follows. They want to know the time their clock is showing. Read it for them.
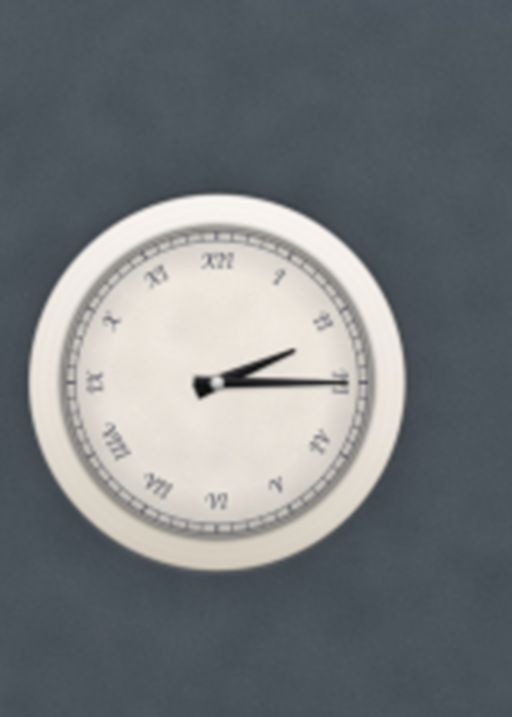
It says 2:15
